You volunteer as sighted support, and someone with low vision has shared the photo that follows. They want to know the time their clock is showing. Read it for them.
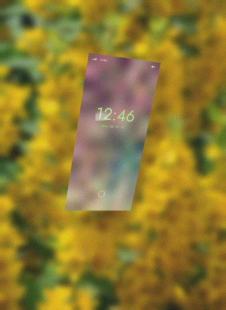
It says 12:46
